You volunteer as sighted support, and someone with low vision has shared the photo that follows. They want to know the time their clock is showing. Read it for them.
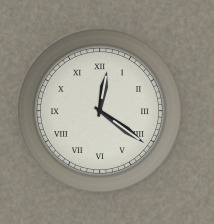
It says 12:21
